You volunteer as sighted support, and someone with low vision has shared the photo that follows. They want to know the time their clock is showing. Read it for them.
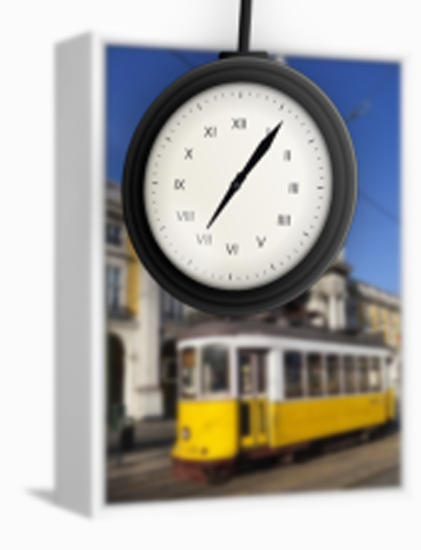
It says 7:06
